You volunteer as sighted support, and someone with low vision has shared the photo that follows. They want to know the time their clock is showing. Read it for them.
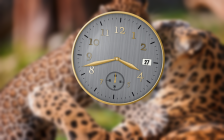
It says 3:42
